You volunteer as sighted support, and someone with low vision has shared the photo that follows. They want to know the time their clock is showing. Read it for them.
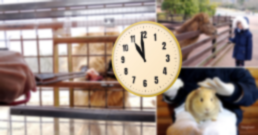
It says 10:59
